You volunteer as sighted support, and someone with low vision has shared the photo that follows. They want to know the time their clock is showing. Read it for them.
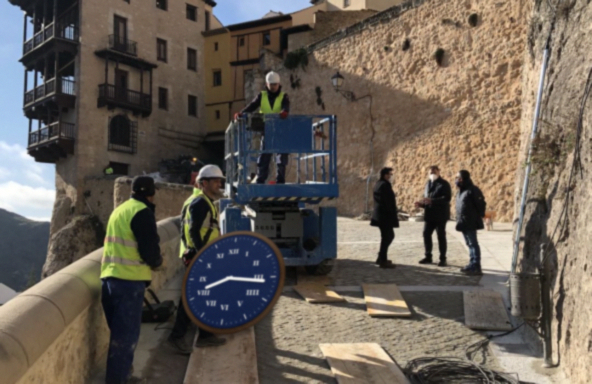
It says 8:16
